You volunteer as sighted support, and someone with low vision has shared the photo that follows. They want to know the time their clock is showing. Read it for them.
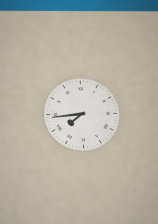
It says 7:44
